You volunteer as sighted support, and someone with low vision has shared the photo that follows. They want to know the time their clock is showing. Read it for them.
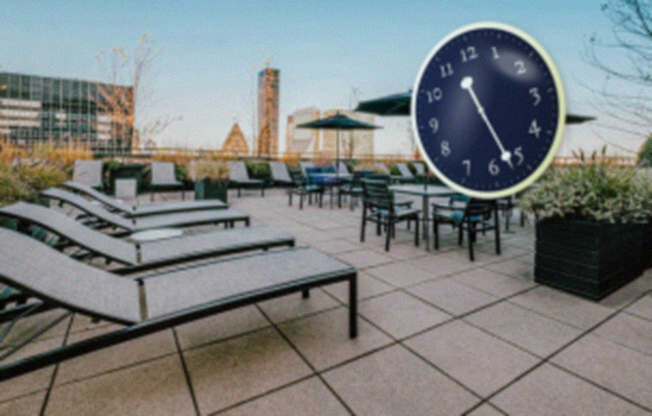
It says 11:27
